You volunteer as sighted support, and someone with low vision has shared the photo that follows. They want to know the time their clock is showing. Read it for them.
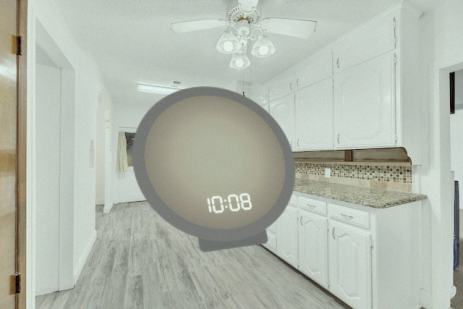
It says 10:08
